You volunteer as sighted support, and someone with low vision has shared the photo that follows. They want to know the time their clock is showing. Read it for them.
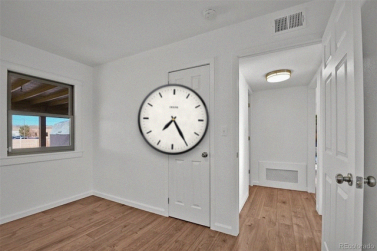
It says 7:25
